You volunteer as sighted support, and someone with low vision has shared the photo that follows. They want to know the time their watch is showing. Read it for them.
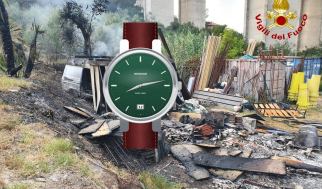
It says 8:13
